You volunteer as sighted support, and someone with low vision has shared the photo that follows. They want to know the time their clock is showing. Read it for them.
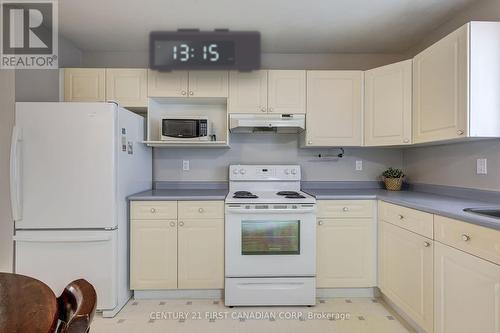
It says 13:15
